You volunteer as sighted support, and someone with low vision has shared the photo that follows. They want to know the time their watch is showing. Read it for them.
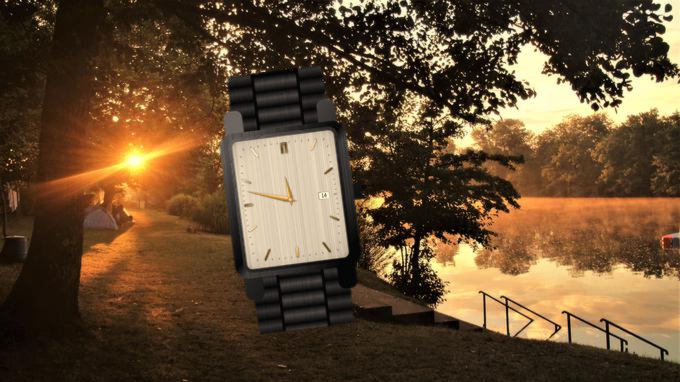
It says 11:48
